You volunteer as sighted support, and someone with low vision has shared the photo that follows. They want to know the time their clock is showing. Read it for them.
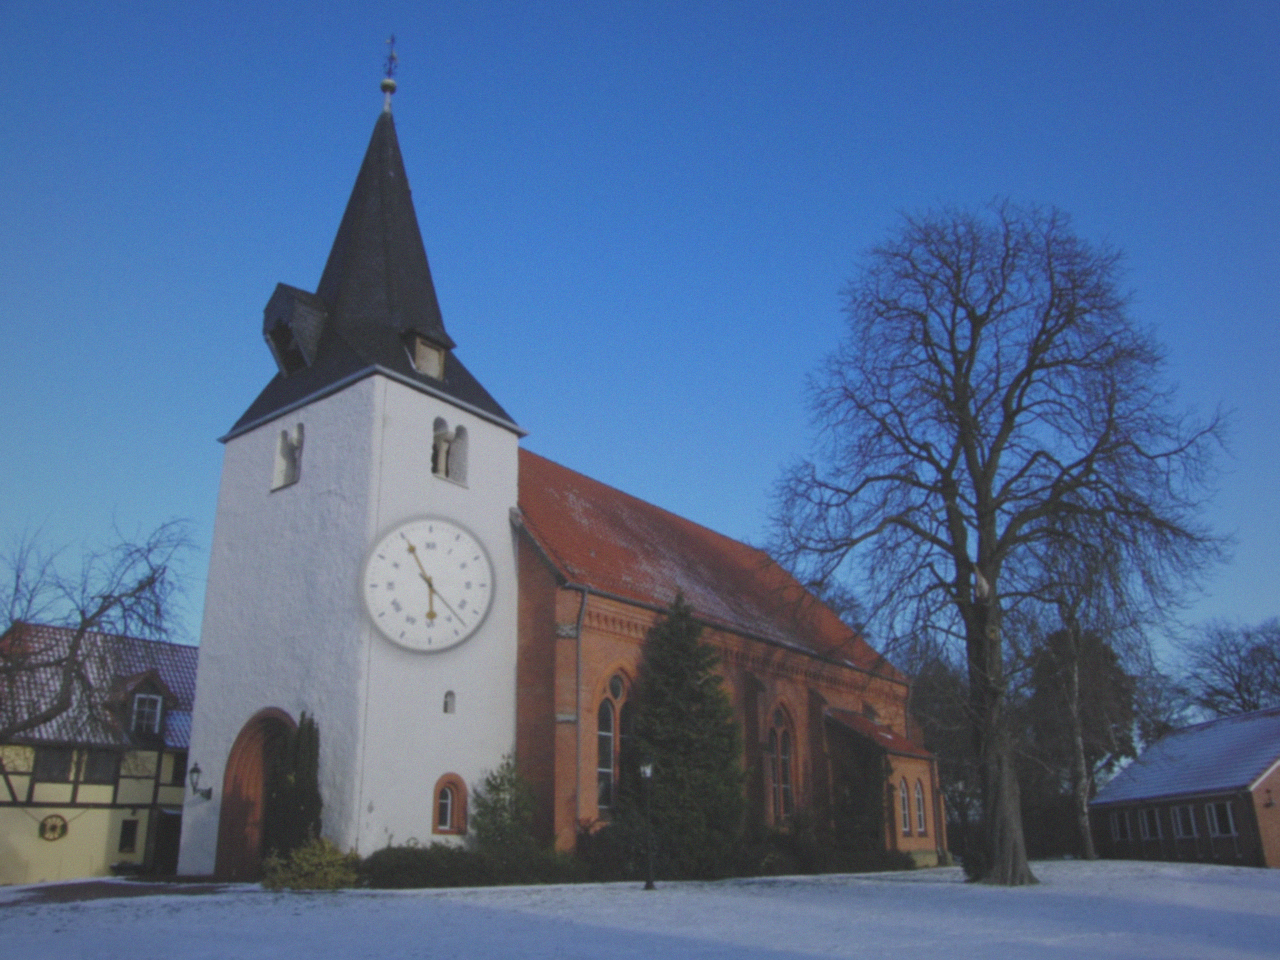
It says 5:55:23
